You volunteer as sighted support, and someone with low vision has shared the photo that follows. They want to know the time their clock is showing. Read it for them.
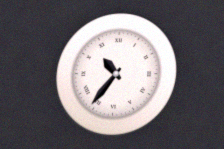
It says 10:36
